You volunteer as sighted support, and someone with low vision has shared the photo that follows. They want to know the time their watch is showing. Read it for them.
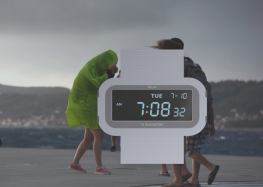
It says 7:08:32
